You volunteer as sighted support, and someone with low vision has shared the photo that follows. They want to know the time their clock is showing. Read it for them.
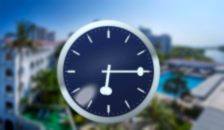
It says 6:15
